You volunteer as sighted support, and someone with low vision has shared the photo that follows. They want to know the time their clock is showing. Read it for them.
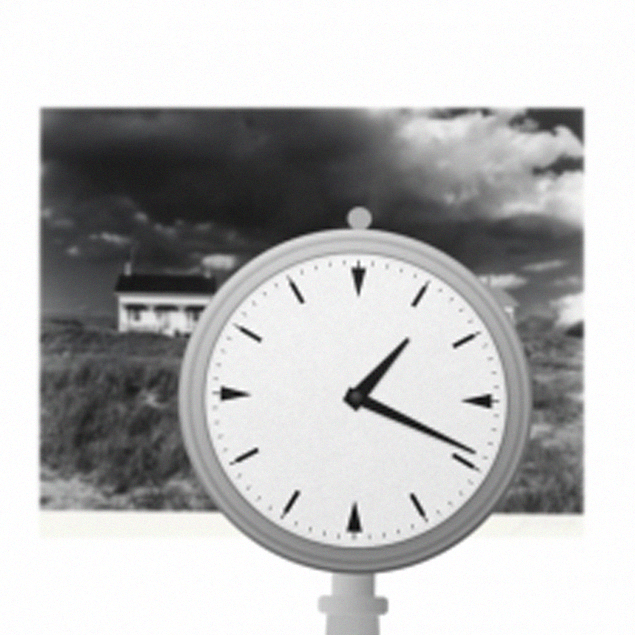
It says 1:19
